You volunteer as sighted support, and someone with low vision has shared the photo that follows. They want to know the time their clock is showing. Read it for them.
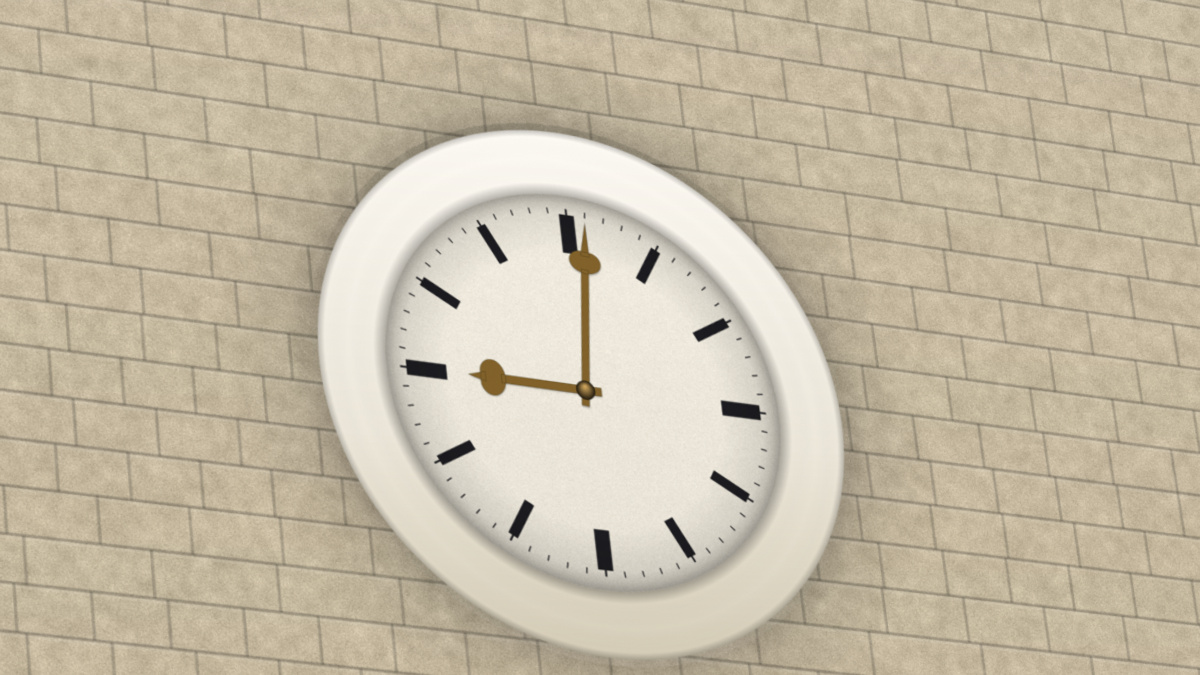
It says 9:01
